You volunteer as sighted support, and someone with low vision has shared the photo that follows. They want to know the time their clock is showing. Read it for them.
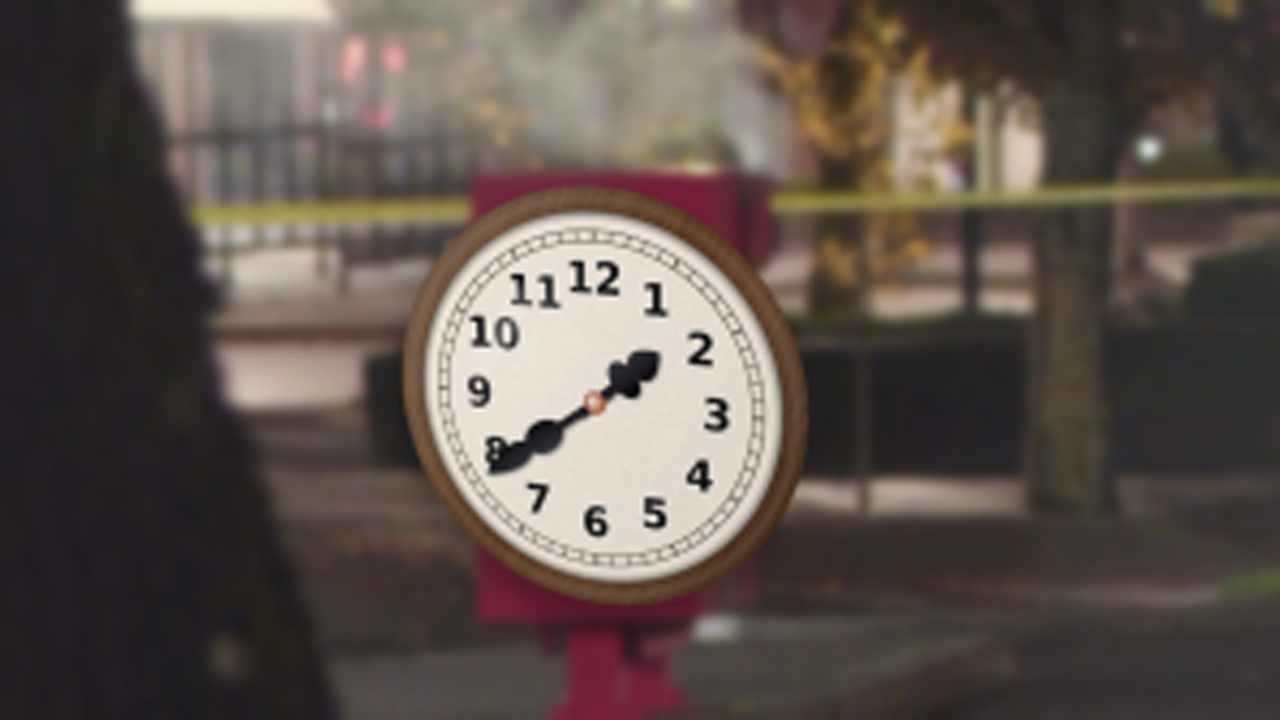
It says 1:39
